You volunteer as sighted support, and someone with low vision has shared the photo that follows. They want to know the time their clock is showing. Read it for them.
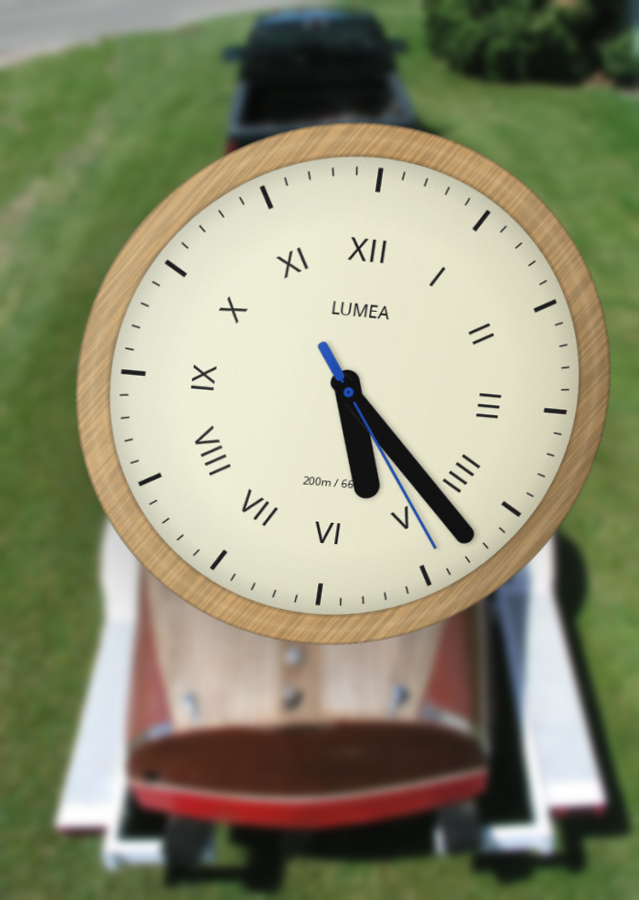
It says 5:22:24
